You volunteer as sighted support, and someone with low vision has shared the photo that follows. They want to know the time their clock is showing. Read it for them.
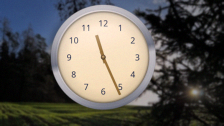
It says 11:26
